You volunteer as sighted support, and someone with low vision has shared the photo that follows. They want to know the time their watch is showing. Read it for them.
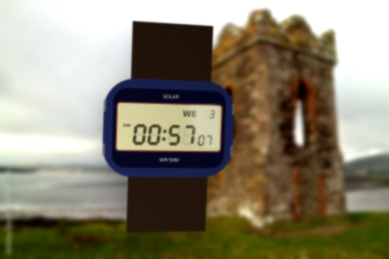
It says 0:57:07
